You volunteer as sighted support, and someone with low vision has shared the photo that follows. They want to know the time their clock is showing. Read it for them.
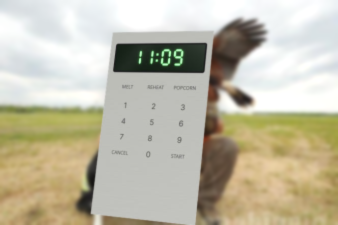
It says 11:09
